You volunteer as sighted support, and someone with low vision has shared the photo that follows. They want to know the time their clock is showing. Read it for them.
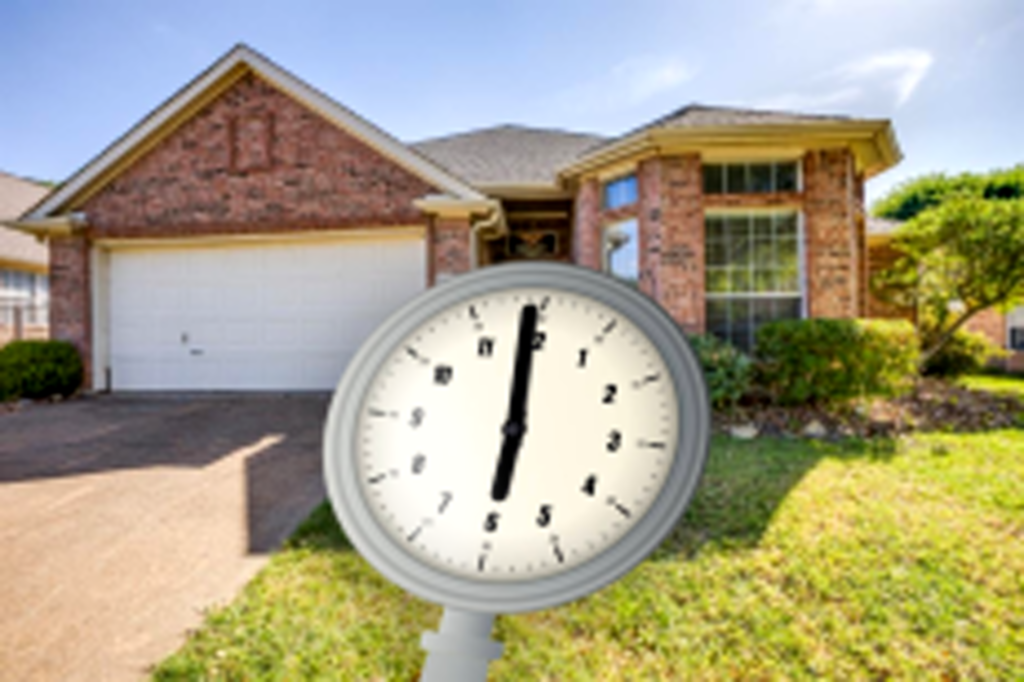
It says 5:59
